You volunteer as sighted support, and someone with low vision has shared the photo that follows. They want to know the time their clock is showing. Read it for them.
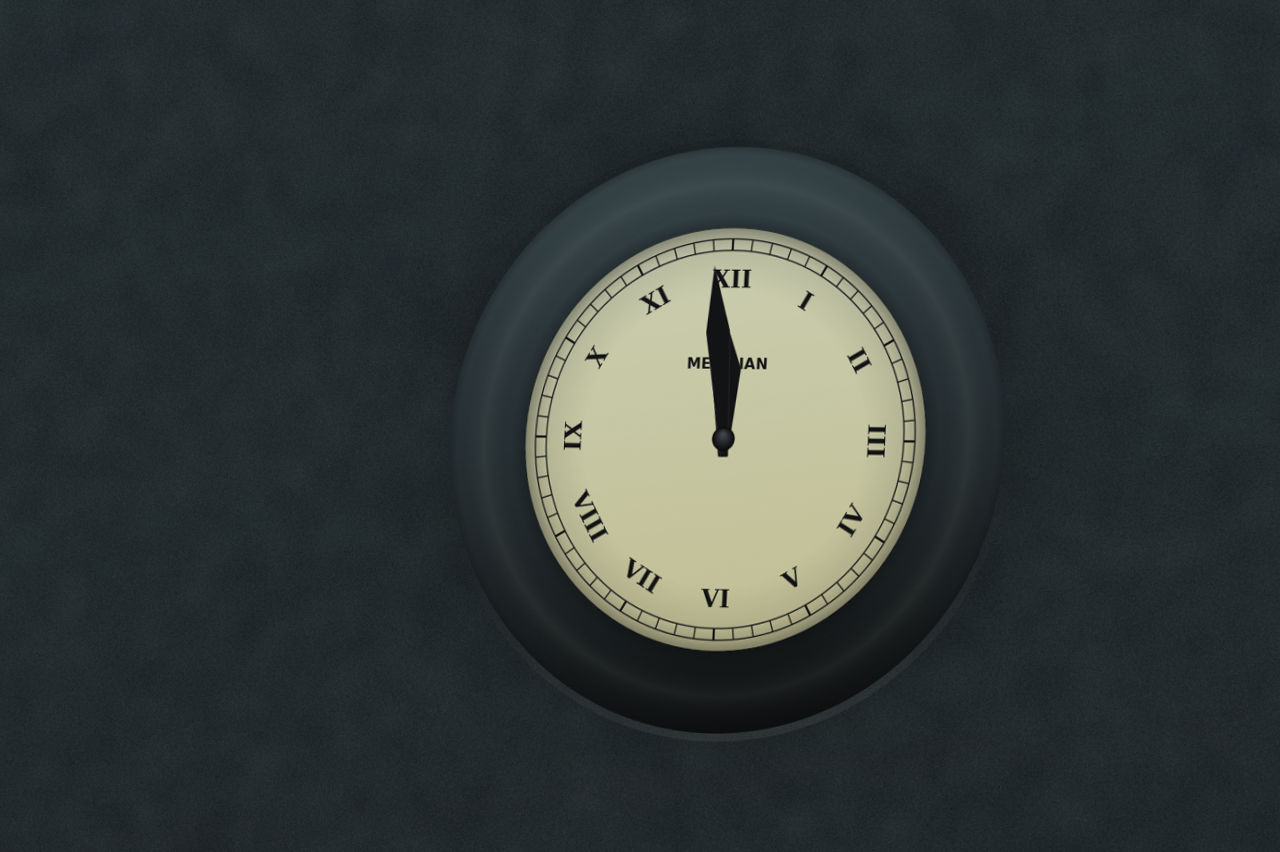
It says 11:59
